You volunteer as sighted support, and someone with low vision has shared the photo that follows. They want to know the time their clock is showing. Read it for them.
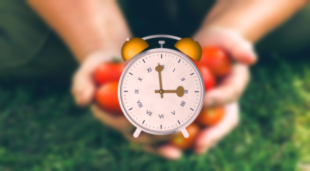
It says 2:59
